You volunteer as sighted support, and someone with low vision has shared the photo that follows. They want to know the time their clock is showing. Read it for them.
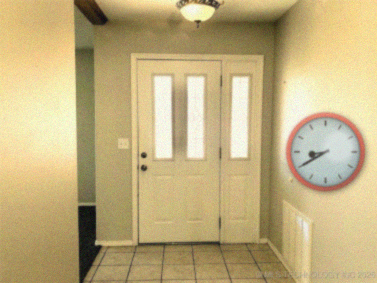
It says 8:40
